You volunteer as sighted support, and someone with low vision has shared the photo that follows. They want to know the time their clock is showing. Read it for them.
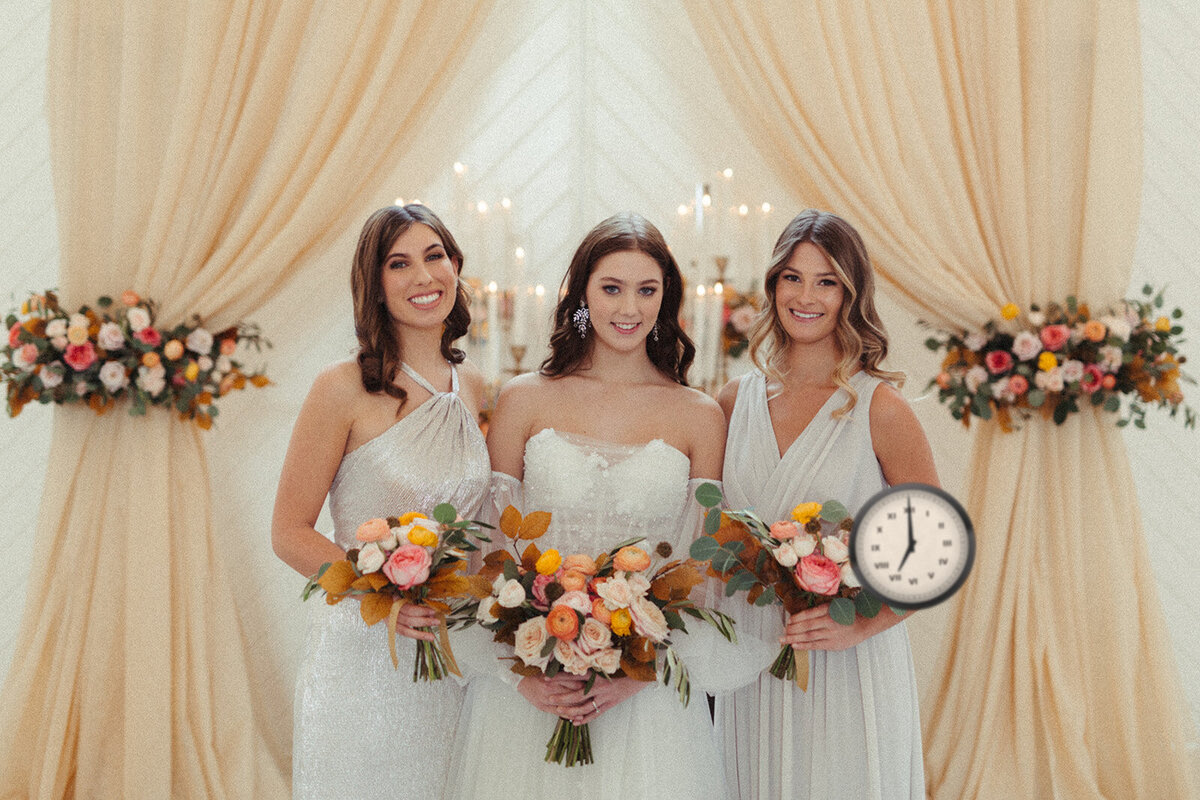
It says 7:00
